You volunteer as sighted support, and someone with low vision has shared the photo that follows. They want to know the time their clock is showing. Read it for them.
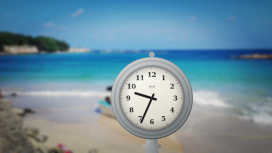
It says 9:34
